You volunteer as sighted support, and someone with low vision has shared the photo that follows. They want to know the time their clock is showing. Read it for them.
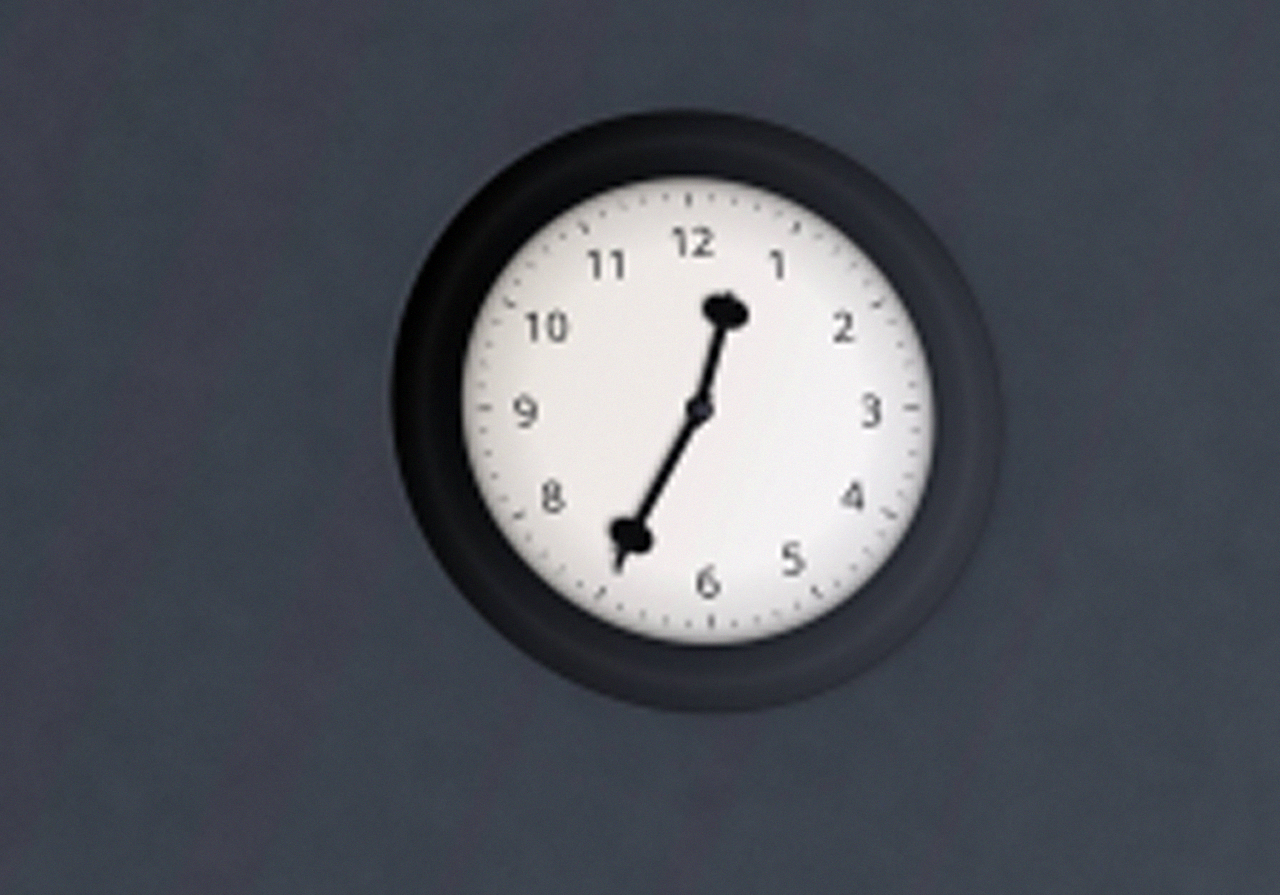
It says 12:35
